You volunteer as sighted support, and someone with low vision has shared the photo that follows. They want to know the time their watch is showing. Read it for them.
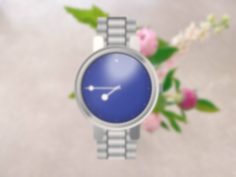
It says 7:45
